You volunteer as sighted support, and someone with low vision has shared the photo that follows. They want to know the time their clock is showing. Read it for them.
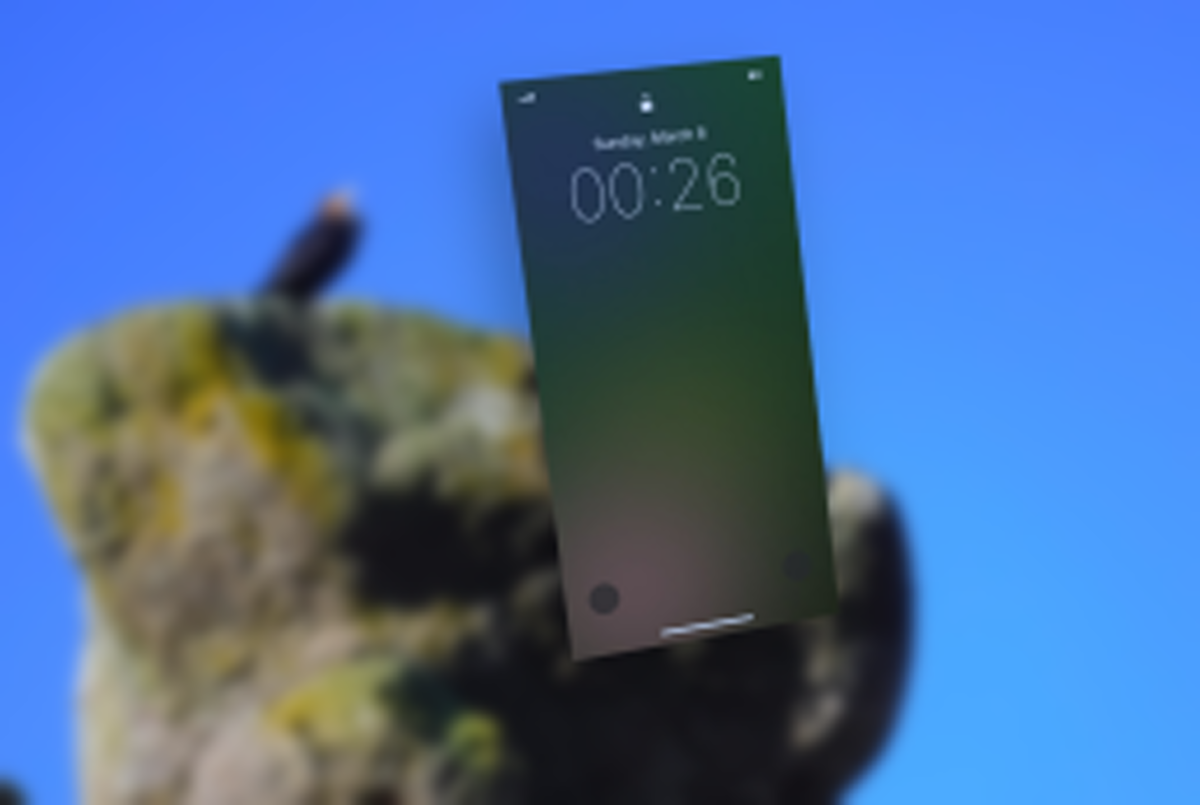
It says 0:26
